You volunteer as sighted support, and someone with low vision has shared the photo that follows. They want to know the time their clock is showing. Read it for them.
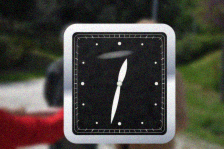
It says 12:32
